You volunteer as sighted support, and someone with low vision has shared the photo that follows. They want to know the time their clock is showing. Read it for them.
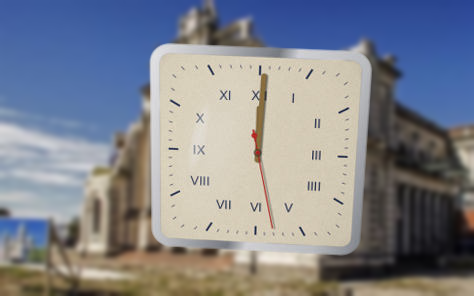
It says 12:00:28
